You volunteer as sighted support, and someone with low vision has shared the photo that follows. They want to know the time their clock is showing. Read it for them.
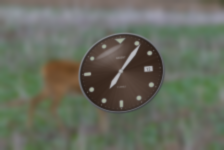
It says 7:06
